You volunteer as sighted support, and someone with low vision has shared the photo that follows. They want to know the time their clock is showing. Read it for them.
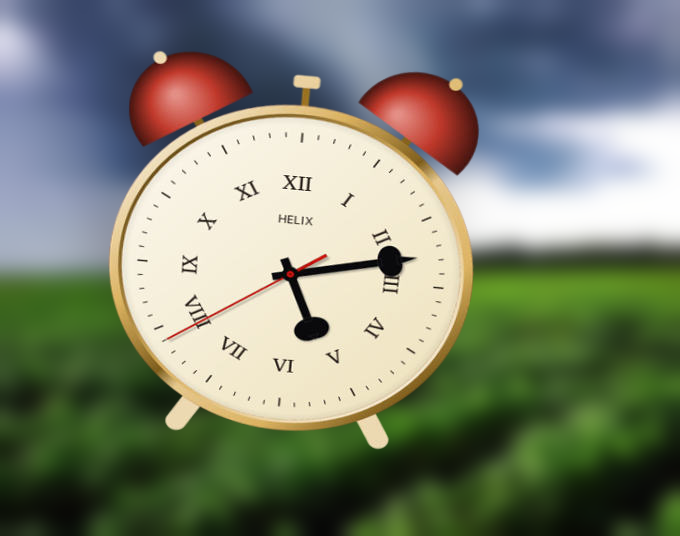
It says 5:12:39
